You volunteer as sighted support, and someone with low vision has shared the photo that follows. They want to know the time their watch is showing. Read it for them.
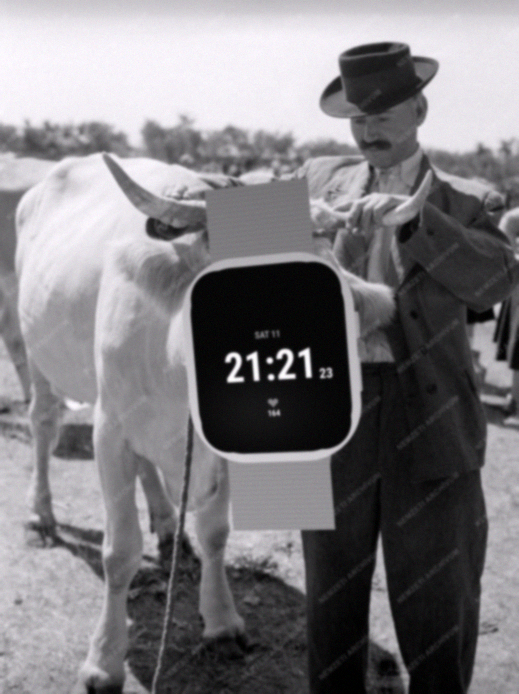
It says 21:21:23
